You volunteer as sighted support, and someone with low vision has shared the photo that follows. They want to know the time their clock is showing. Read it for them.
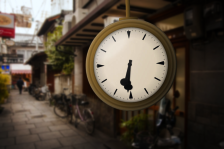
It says 6:31
